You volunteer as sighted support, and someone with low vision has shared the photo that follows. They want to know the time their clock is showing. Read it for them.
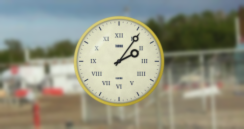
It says 2:06
